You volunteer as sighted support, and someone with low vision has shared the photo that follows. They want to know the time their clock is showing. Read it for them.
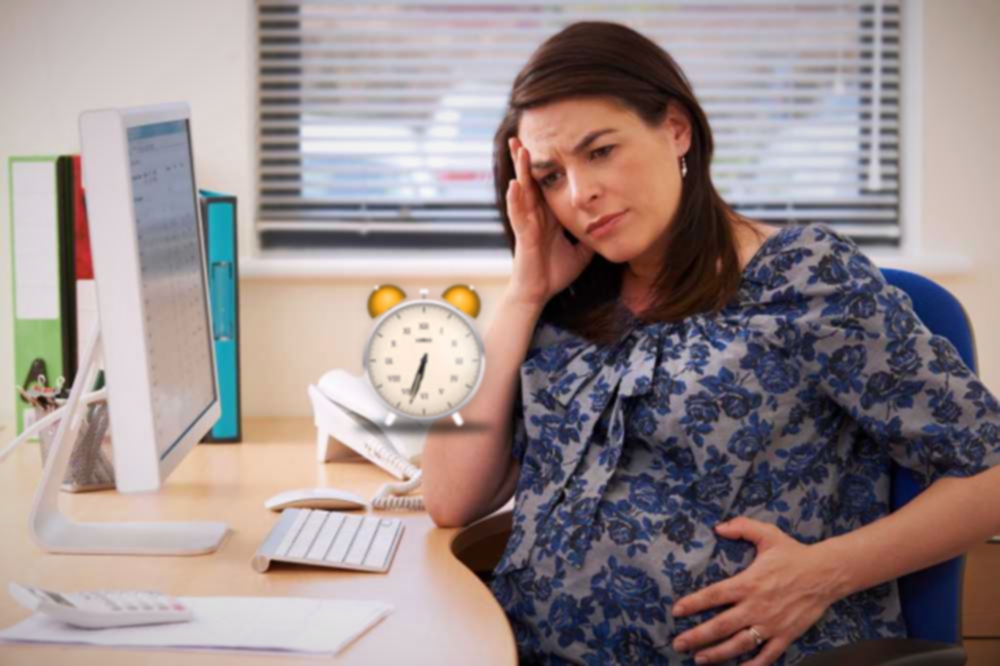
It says 6:33
